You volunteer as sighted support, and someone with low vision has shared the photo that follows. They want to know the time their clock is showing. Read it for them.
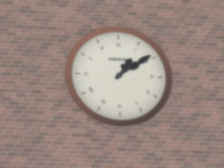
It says 1:09
